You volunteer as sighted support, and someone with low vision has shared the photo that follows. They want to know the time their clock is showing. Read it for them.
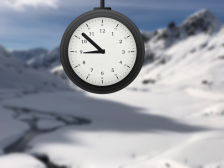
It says 8:52
